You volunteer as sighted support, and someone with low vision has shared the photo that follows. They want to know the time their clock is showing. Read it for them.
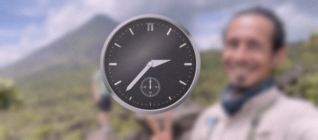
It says 2:37
